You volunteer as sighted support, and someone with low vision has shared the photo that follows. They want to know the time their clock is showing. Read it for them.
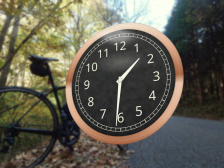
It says 1:31
